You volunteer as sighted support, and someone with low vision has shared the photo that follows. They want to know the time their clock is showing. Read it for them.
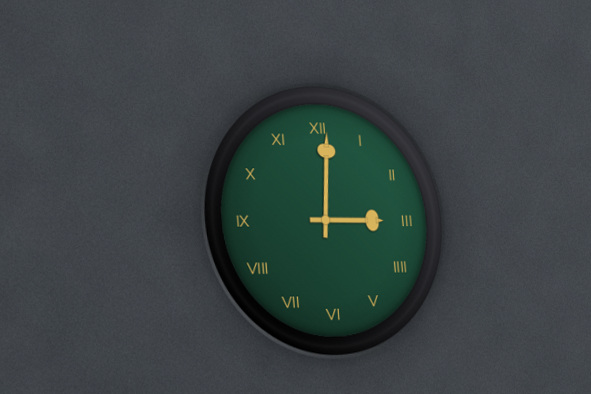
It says 3:01
